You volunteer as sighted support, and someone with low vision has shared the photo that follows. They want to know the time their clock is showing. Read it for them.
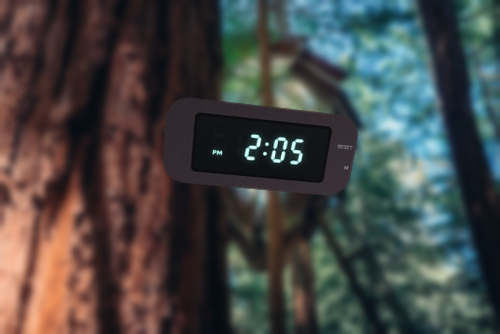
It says 2:05
